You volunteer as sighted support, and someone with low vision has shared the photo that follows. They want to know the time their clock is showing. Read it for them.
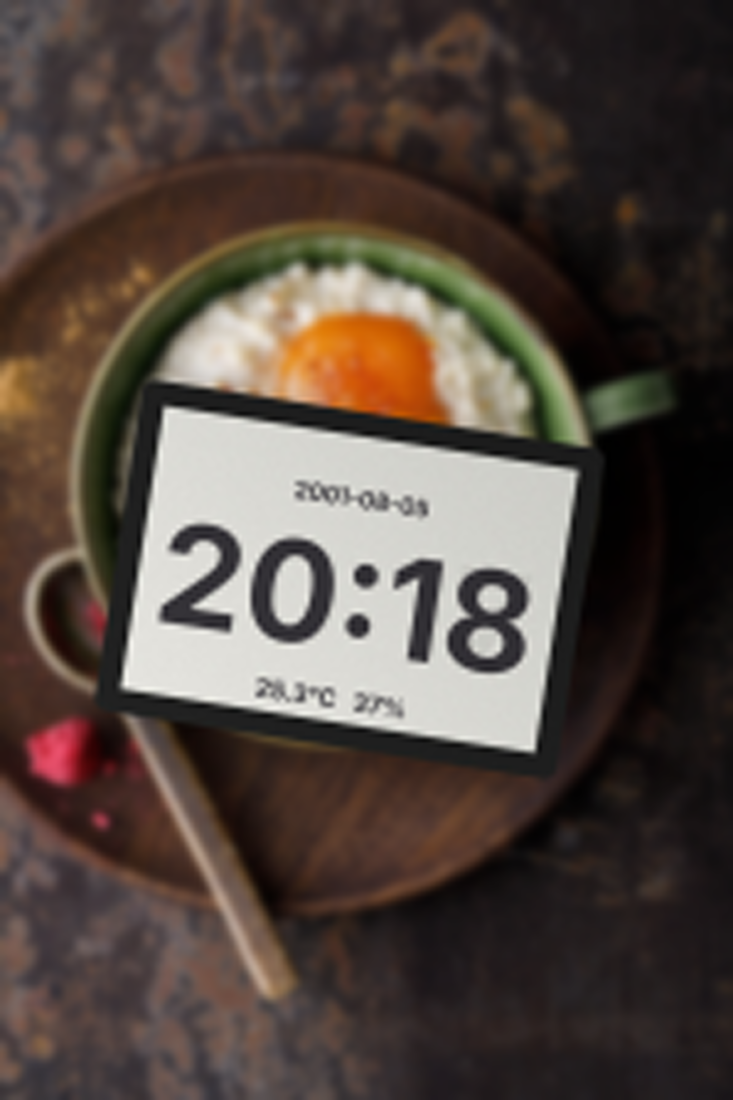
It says 20:18
